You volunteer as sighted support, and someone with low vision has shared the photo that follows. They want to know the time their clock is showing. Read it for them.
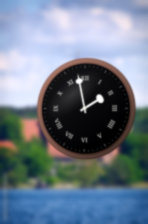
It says 1:58
